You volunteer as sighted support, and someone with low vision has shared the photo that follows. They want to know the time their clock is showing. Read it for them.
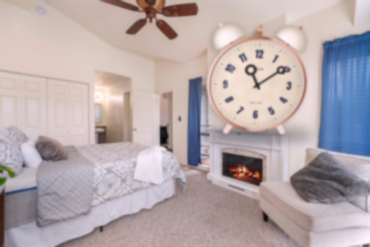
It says 11:09
